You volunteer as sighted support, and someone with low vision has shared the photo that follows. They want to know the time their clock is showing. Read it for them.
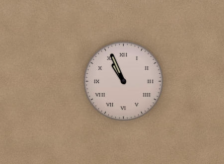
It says 10:56
